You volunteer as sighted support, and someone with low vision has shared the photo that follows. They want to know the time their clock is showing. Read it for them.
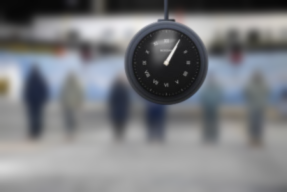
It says 1:05
